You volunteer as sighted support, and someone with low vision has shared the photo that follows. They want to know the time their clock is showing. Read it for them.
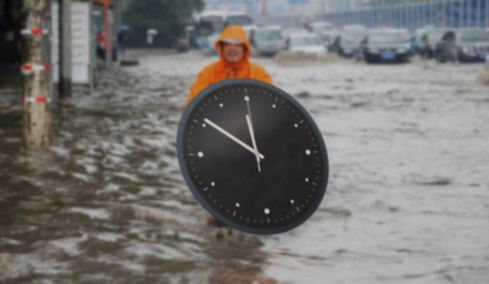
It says 11:51:00
